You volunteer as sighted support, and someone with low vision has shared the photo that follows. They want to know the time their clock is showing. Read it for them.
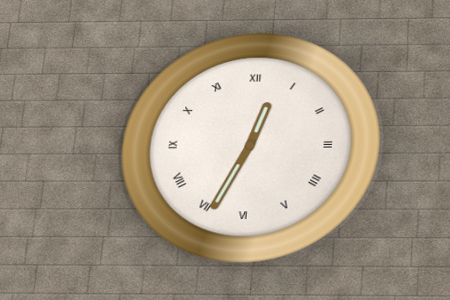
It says 12:34
